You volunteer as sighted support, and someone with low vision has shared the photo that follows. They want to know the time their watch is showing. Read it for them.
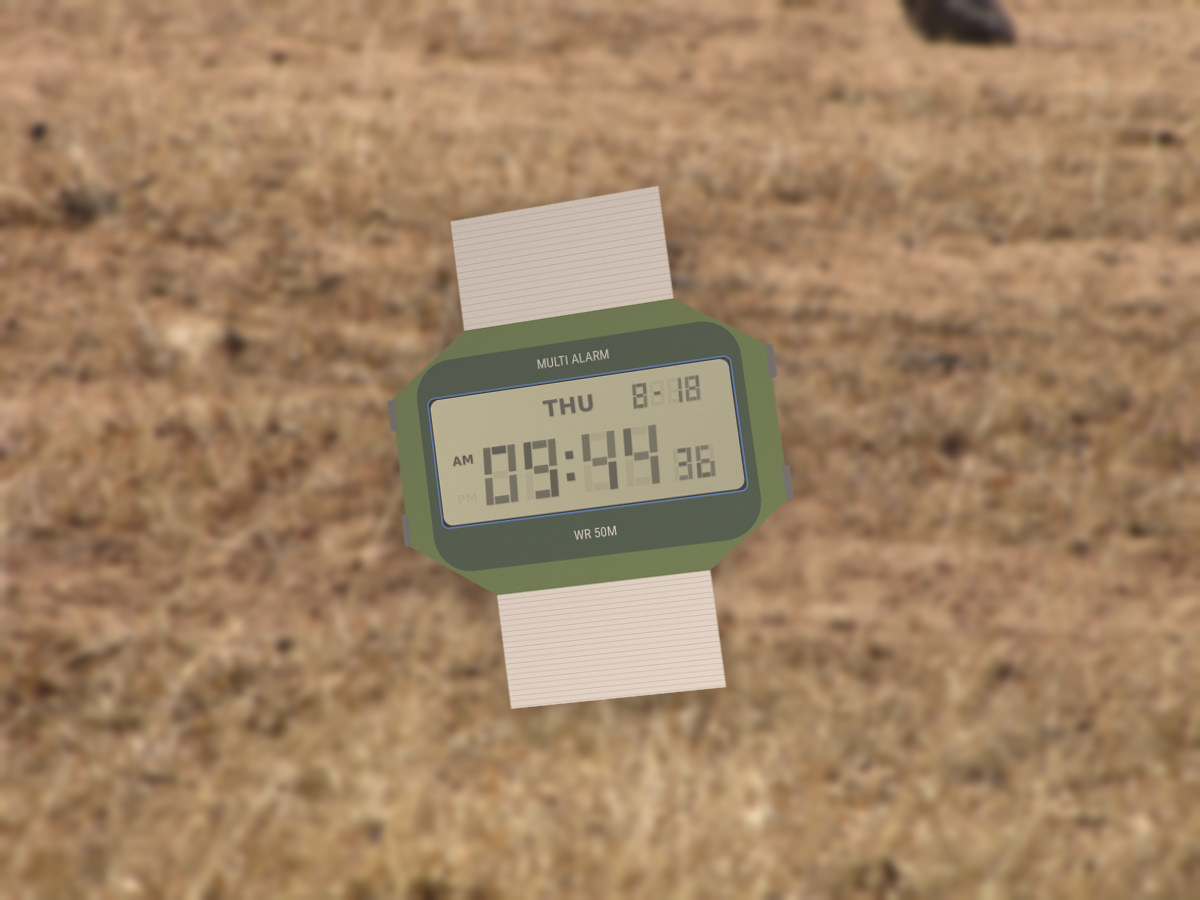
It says 9:44:36
